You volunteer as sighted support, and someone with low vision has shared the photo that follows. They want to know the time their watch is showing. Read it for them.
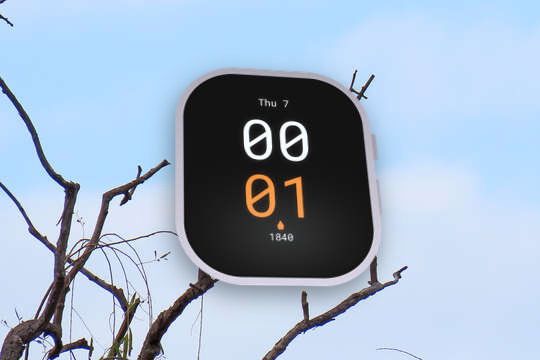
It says 0:01
